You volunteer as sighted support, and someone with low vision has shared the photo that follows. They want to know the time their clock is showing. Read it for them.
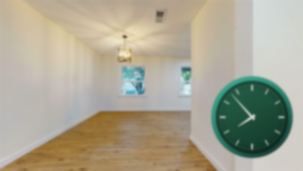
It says 7:53
